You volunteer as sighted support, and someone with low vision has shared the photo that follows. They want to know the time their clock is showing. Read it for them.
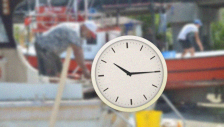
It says 10:15
